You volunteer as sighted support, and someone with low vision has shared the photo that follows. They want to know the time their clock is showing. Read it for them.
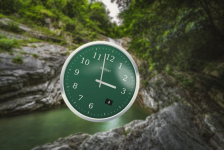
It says 2:58
